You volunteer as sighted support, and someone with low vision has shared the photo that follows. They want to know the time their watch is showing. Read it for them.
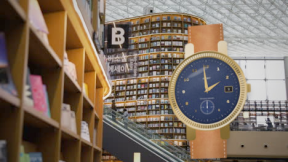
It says 1:59
